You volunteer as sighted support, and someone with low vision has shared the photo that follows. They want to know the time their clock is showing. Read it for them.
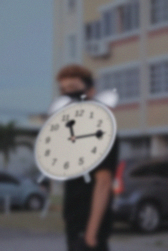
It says 11:14
